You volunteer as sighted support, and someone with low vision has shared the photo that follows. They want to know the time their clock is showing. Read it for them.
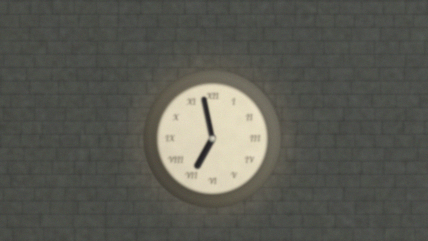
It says 6:58
